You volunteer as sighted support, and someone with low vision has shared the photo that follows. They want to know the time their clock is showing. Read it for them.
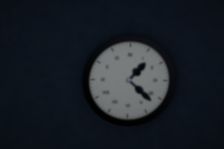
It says 1:22
